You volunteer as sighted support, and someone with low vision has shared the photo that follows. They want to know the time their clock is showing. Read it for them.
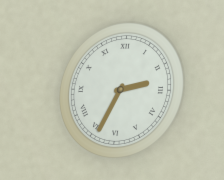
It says 2:34
